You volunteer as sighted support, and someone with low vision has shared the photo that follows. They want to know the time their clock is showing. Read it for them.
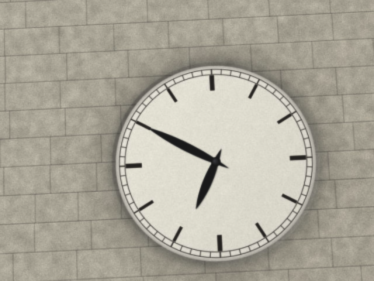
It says 6:50
